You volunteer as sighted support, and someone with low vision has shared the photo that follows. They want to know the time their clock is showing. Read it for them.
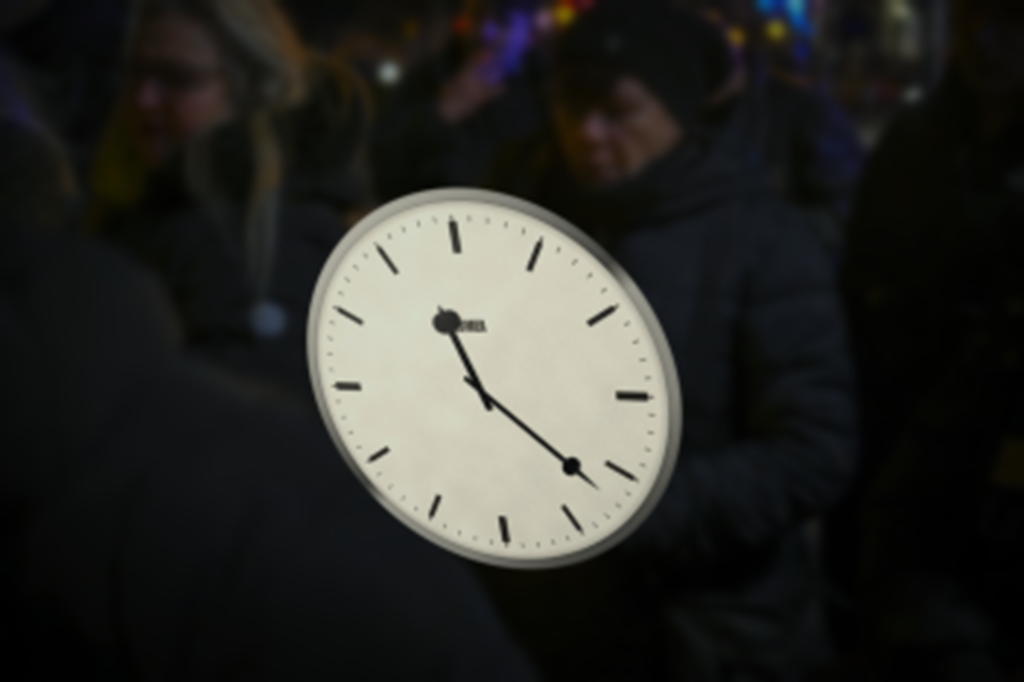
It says 11:22
